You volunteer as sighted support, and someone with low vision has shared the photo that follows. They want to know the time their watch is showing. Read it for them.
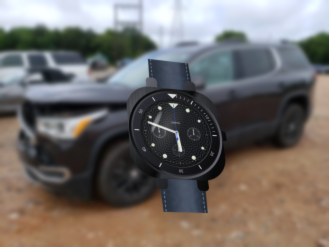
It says 5:48
